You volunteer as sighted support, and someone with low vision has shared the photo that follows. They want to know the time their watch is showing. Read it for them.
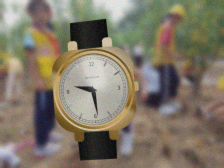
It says 9:29
